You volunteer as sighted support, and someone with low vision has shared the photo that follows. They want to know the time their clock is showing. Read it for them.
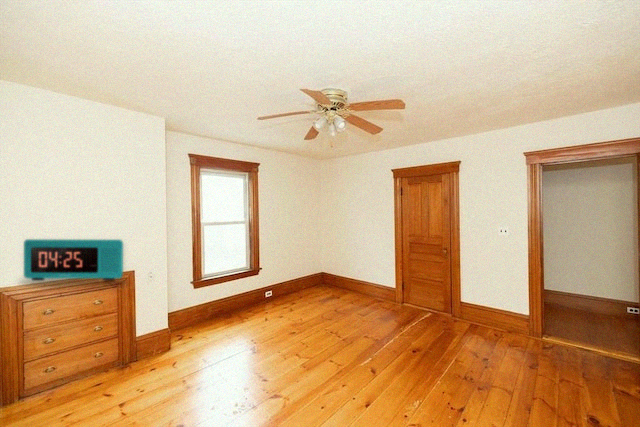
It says 4:25
